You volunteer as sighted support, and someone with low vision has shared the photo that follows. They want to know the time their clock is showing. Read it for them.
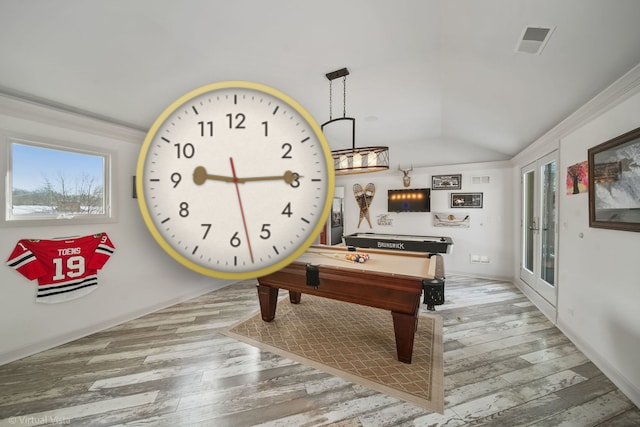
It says 9:14:28
